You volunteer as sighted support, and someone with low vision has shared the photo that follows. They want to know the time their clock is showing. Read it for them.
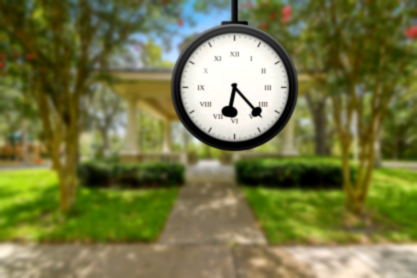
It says 6:23
